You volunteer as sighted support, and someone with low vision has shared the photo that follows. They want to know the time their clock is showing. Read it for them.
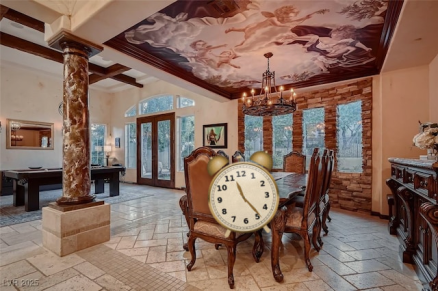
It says 11:24
